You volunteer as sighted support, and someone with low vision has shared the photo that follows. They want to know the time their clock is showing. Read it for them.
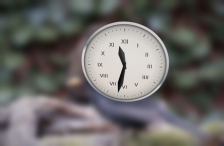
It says 11:32
